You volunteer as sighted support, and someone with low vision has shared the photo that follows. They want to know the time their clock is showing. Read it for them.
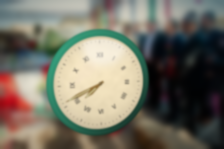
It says 7:41
